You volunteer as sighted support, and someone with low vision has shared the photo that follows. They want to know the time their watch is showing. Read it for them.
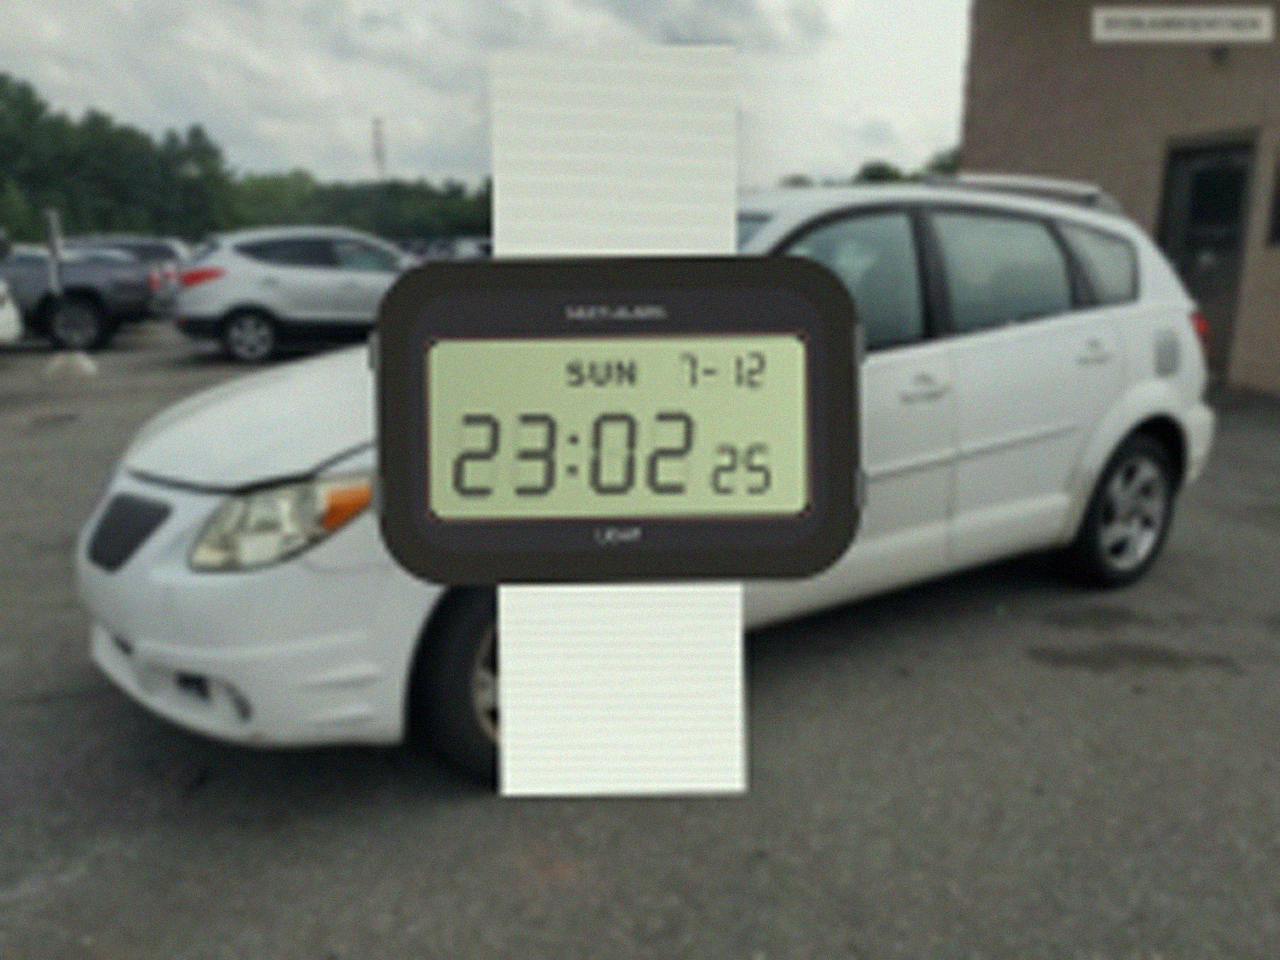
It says 23:02:25
